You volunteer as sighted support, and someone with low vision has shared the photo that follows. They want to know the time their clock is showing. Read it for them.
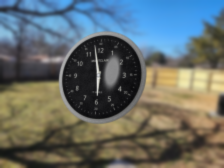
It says 5:58
